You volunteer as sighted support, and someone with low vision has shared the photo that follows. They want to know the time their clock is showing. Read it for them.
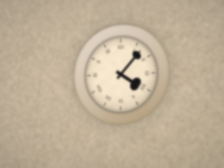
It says 4:07
